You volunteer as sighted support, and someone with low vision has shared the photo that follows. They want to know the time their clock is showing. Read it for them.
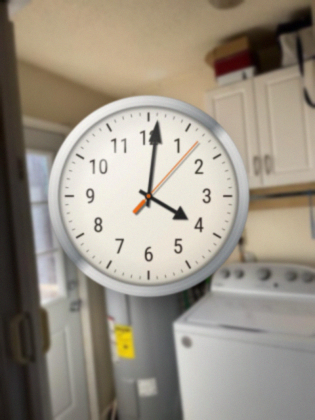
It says 4:01:07
